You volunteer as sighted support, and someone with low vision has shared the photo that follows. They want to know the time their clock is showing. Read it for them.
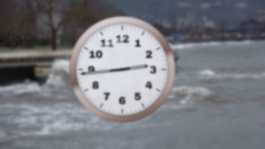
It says 2:44
